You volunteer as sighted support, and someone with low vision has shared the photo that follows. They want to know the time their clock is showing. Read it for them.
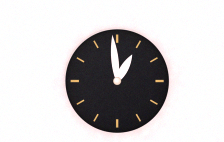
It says 12:59
